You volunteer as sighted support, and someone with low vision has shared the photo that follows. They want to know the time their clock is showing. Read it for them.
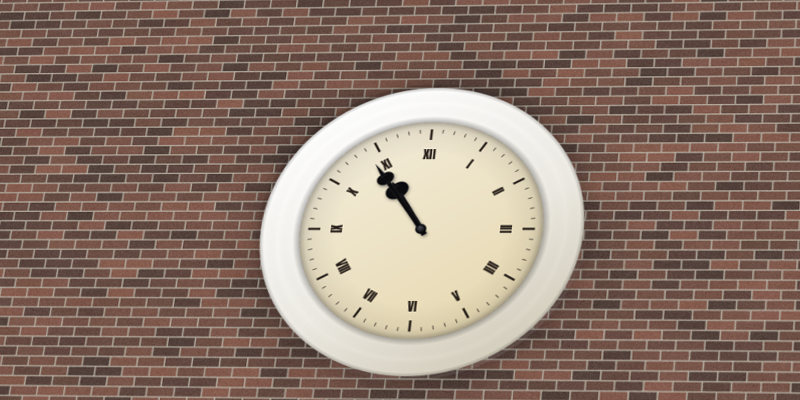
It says 10:54
